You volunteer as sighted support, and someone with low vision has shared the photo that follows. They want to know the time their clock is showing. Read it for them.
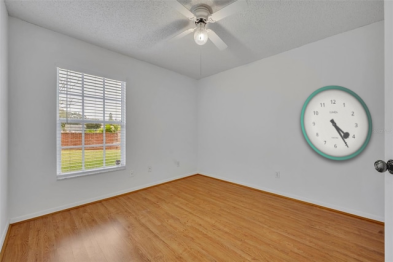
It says 4:25
